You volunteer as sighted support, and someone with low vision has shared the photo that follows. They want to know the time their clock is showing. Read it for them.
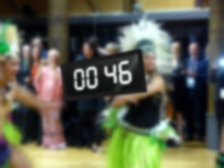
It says 0:46
